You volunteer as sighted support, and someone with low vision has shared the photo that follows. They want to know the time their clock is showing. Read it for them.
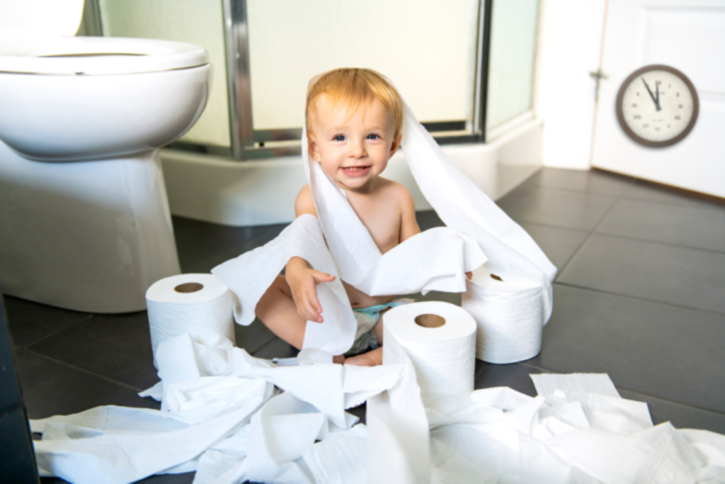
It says 11:55
